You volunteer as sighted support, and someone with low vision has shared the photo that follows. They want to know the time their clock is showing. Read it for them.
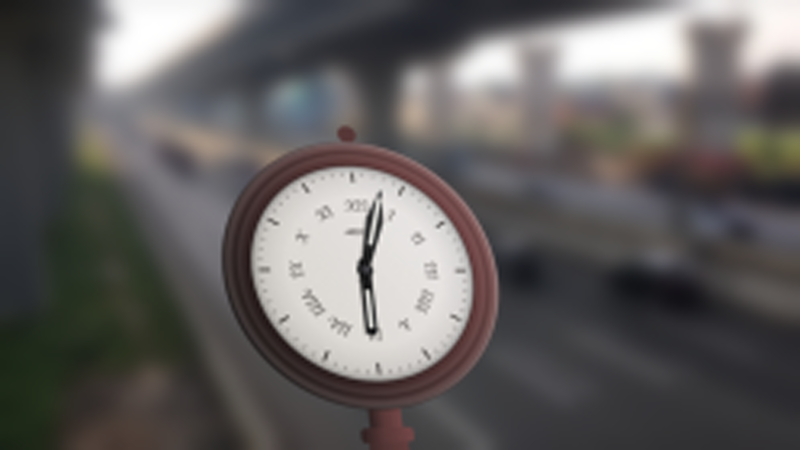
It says 6:03
